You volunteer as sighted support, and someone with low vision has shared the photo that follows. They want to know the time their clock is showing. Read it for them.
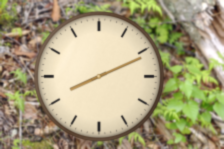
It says 8:11
